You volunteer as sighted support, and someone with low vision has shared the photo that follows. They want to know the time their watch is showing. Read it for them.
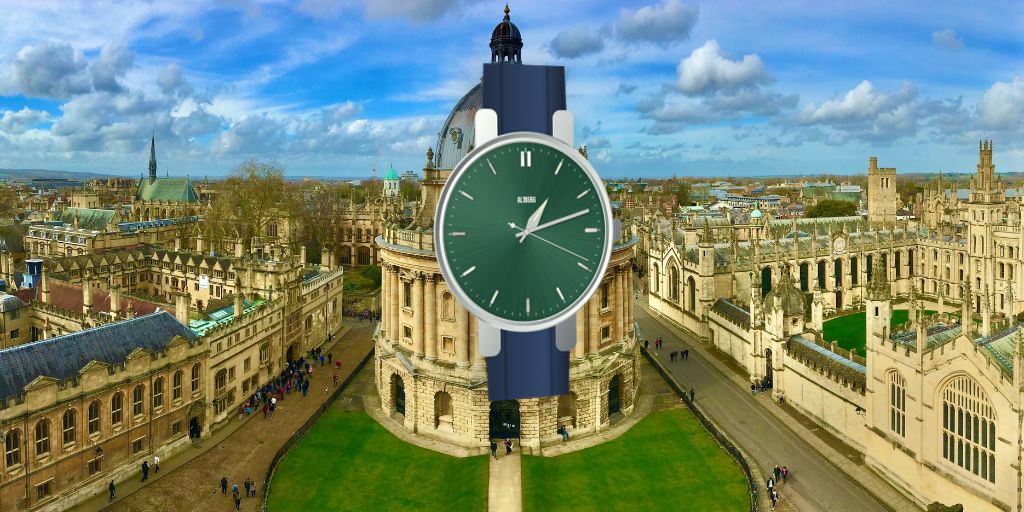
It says 1:12:19
